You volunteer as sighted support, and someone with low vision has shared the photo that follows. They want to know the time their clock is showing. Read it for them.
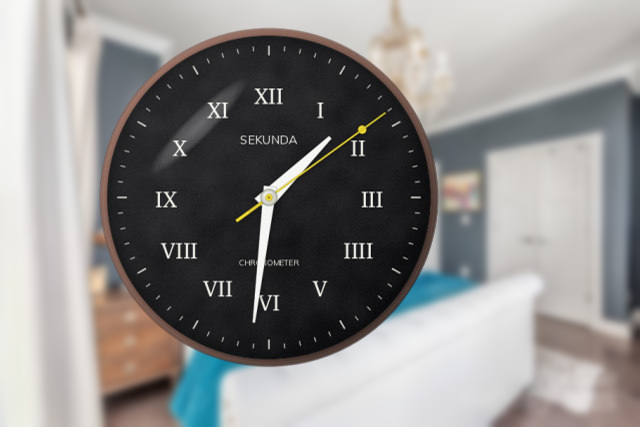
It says 1:31:09
